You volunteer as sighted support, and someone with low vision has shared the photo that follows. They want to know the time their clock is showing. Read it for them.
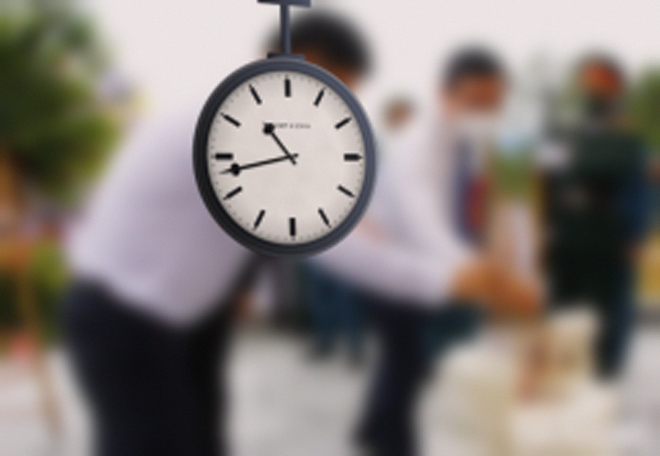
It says 10:43
